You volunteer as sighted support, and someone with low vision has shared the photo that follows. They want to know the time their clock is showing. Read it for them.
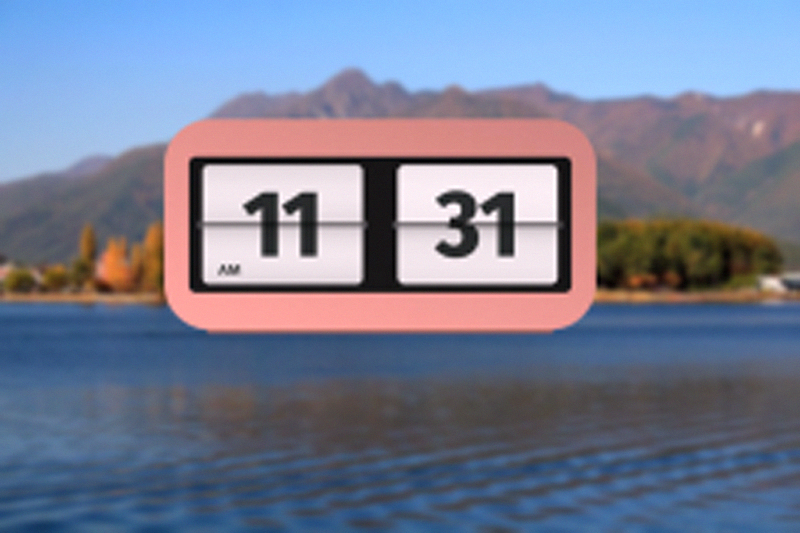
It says 11:31
